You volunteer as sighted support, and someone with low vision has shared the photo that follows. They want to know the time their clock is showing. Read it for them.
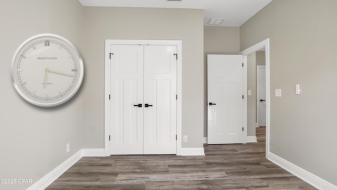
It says 6:17
